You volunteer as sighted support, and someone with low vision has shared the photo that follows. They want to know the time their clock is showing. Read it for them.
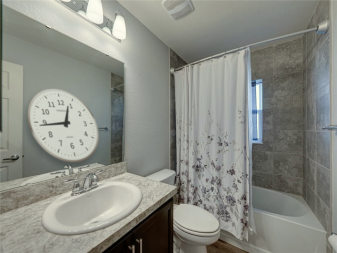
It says 12:44
